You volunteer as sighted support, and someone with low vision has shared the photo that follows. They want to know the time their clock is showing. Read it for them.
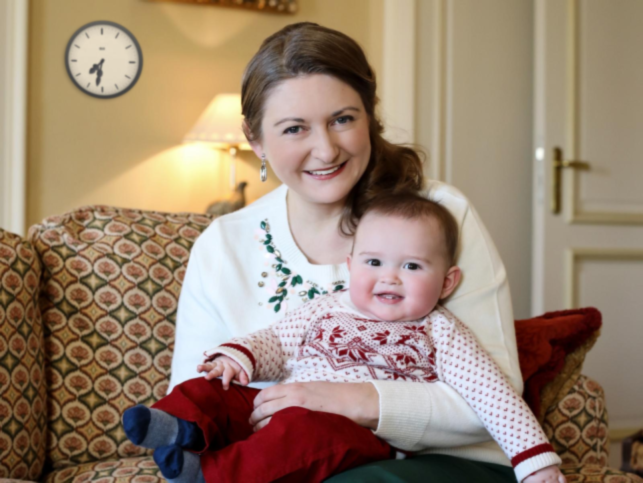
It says 7:32
